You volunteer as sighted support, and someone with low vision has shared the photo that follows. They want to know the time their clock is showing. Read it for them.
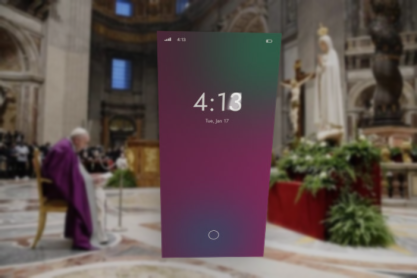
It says 4:13
